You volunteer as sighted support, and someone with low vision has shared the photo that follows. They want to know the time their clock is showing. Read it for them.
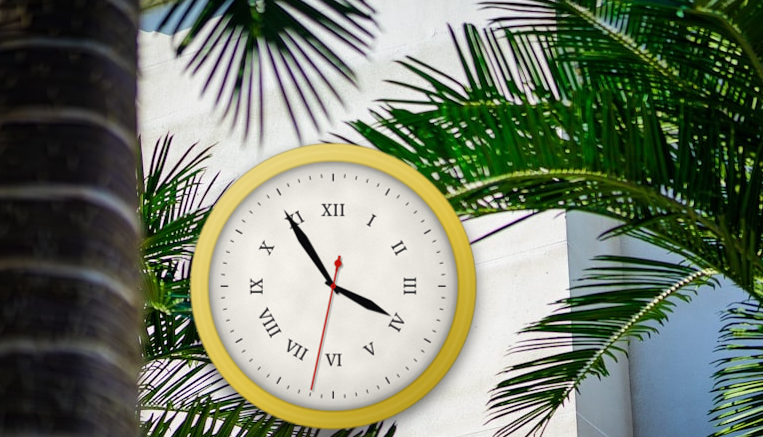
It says 3:54:32
